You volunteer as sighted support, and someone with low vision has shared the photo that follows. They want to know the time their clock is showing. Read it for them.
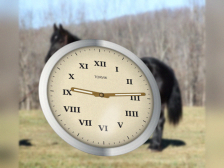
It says 9:14
